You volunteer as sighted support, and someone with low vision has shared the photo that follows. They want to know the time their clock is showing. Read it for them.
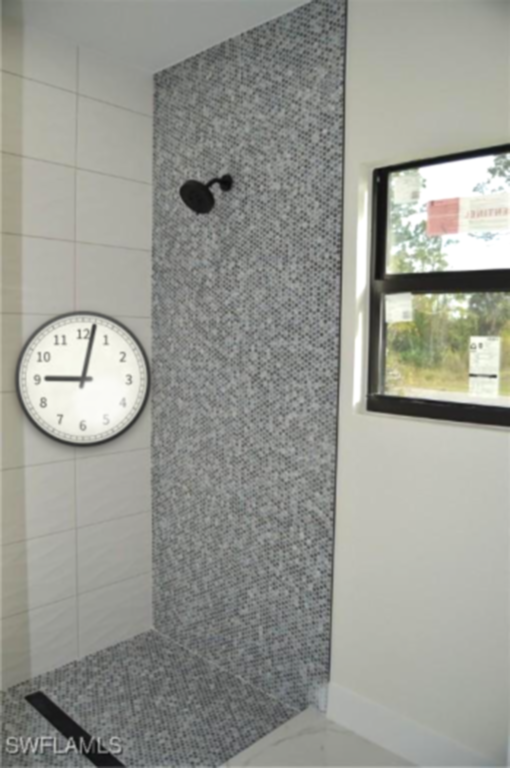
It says 9:02
